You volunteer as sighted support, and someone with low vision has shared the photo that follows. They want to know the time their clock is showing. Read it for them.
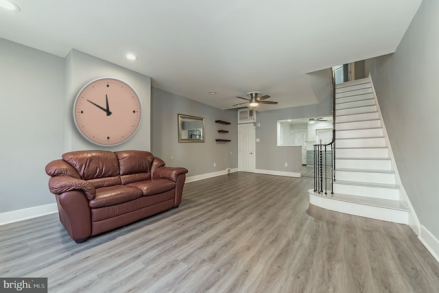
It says 11:50
